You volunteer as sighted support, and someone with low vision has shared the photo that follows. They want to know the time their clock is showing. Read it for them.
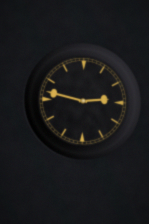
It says 2:47
